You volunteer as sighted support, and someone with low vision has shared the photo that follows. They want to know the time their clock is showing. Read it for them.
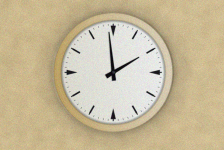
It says 1:59
